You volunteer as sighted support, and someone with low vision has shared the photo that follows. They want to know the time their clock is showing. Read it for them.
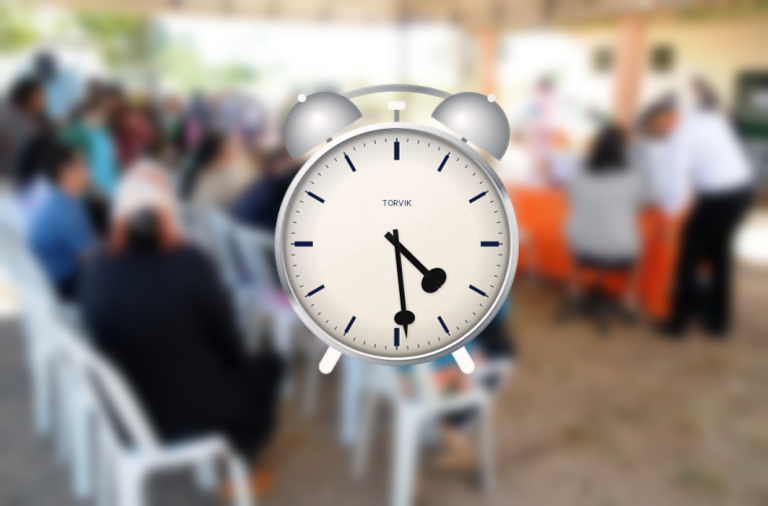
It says 4:29
